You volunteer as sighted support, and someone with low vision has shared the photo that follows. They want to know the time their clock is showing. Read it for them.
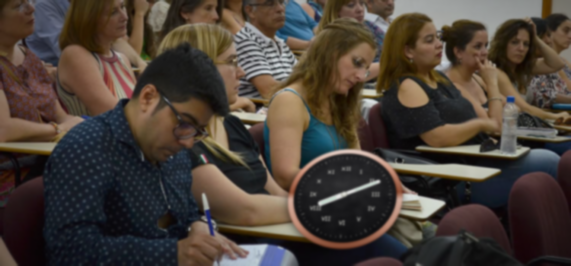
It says 8:11
